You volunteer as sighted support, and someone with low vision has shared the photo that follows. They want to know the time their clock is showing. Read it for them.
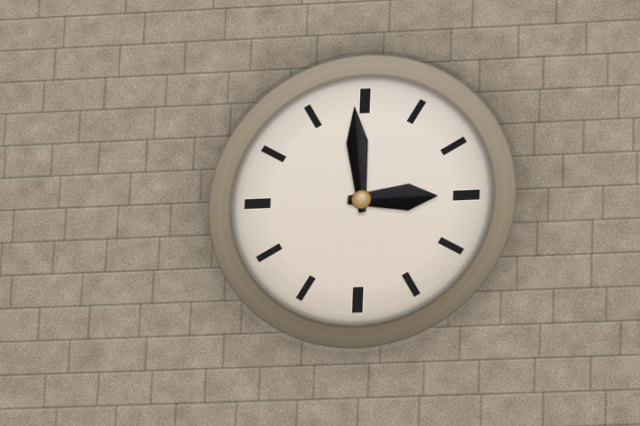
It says 2:59
